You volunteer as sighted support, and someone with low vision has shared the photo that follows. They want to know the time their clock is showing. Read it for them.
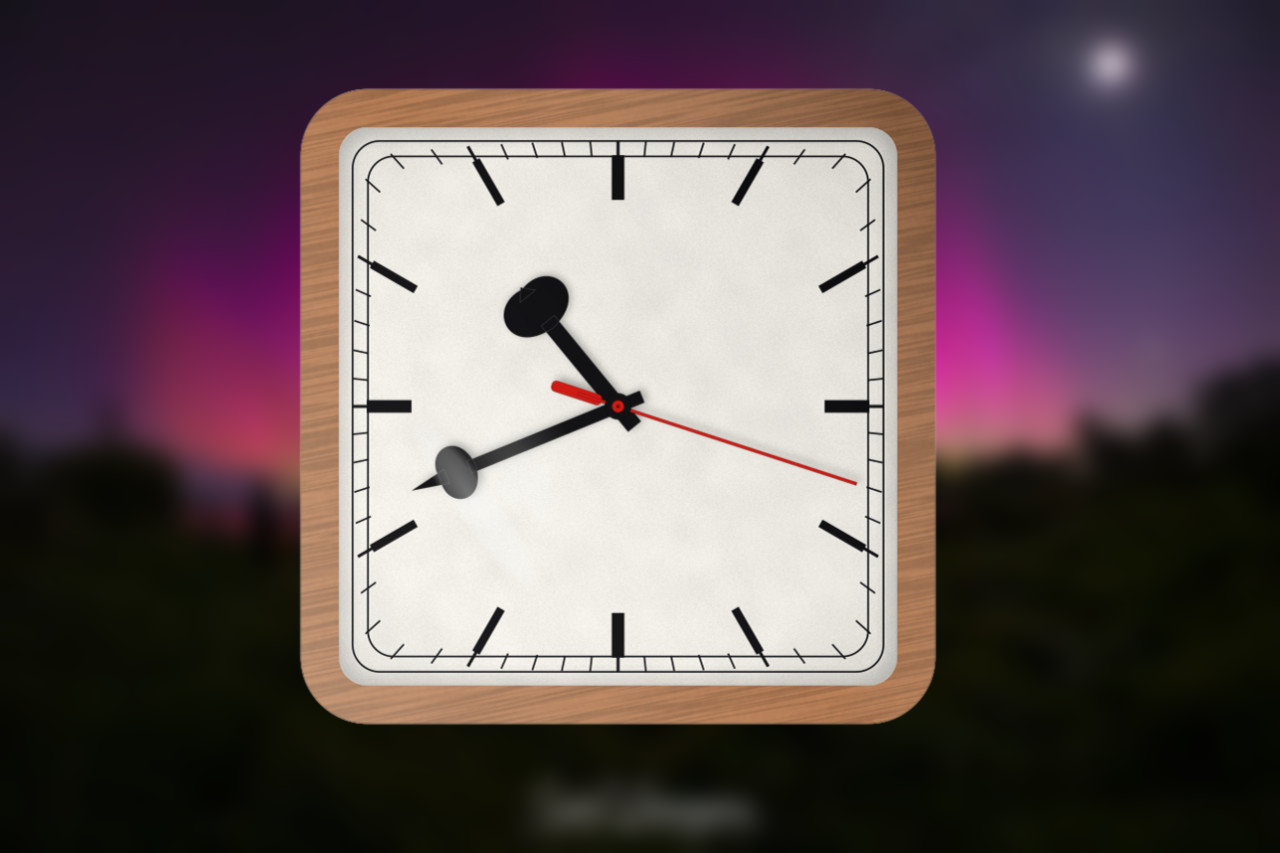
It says 10:41:18
